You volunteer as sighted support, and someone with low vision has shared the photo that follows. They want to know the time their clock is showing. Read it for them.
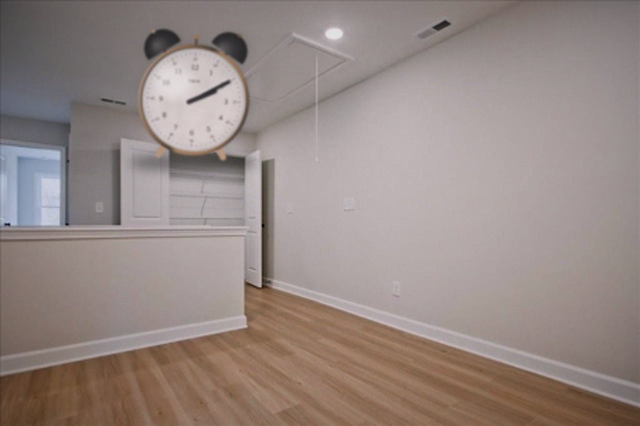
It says 2:10
